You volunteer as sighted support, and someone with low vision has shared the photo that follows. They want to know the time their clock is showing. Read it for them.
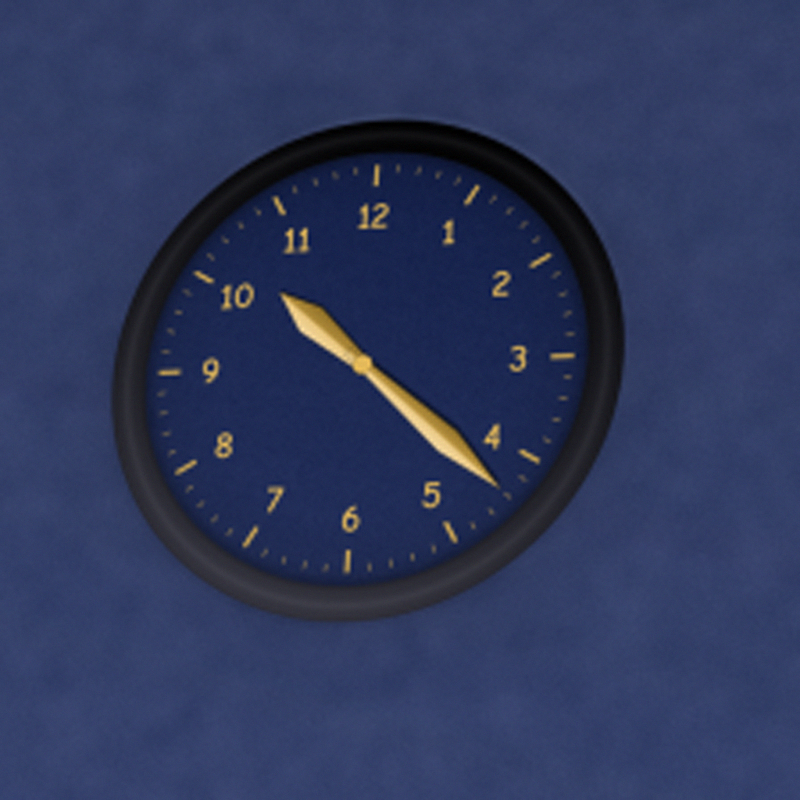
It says 10:22
